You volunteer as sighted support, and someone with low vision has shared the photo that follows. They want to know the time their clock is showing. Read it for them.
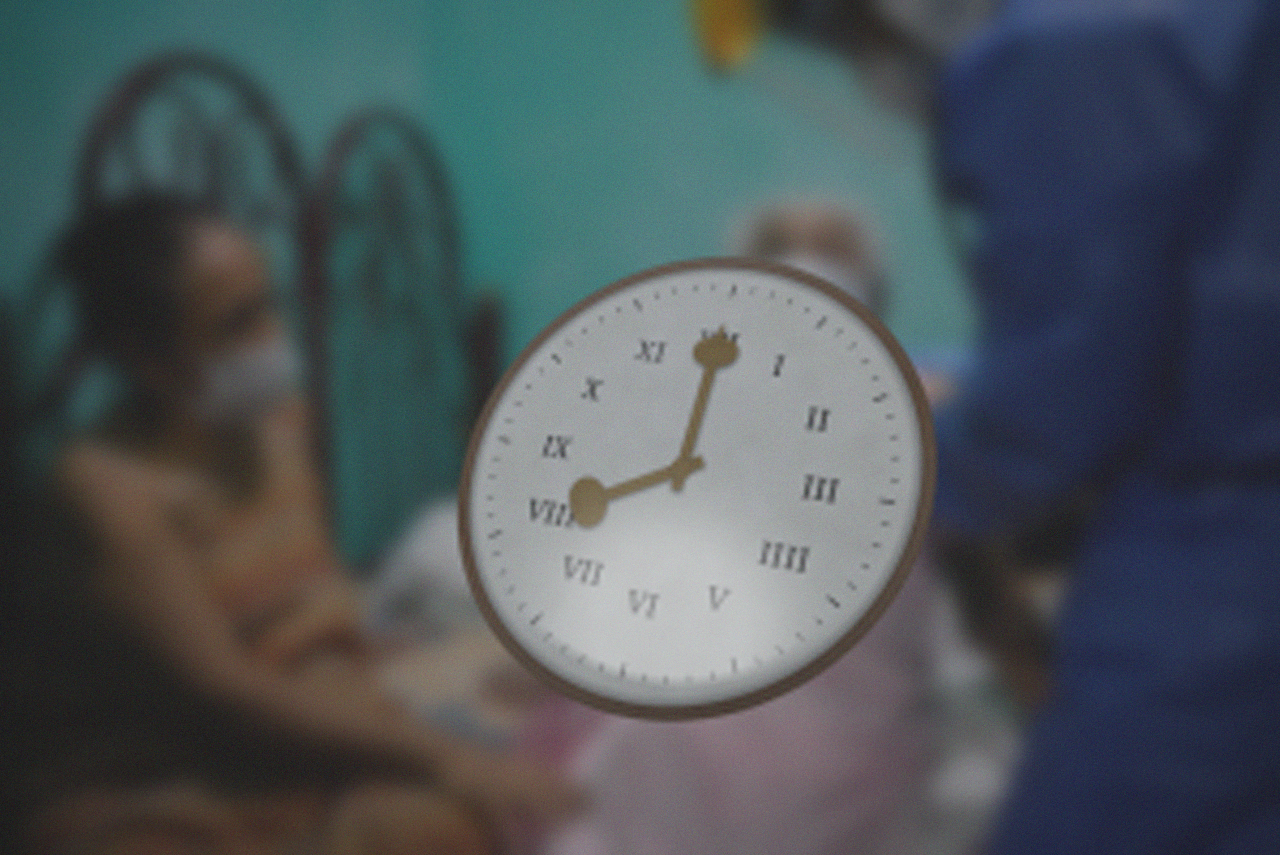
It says 8:00
